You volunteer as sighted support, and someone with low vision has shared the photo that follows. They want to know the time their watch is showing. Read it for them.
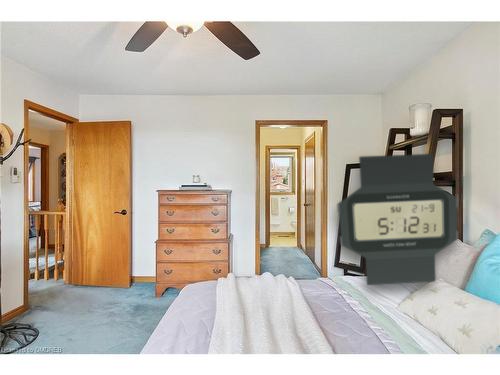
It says 5:12:31
